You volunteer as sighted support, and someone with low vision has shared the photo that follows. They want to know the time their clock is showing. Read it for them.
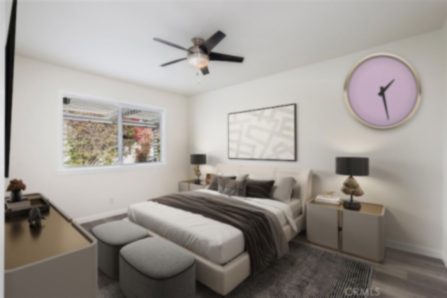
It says 1:28
